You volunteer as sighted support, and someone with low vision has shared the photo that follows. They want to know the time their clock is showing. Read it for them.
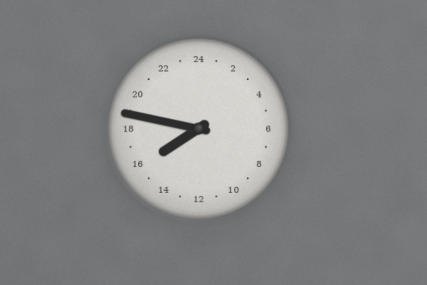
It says 15:47
